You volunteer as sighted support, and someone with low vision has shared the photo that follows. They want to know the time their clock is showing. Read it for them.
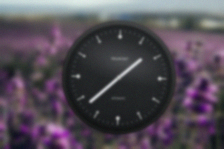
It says 1:38
